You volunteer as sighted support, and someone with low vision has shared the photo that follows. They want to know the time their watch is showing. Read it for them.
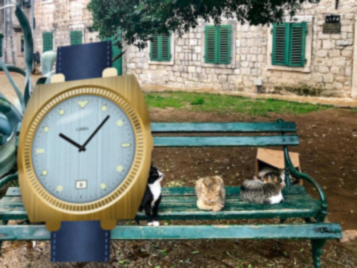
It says 10:07
